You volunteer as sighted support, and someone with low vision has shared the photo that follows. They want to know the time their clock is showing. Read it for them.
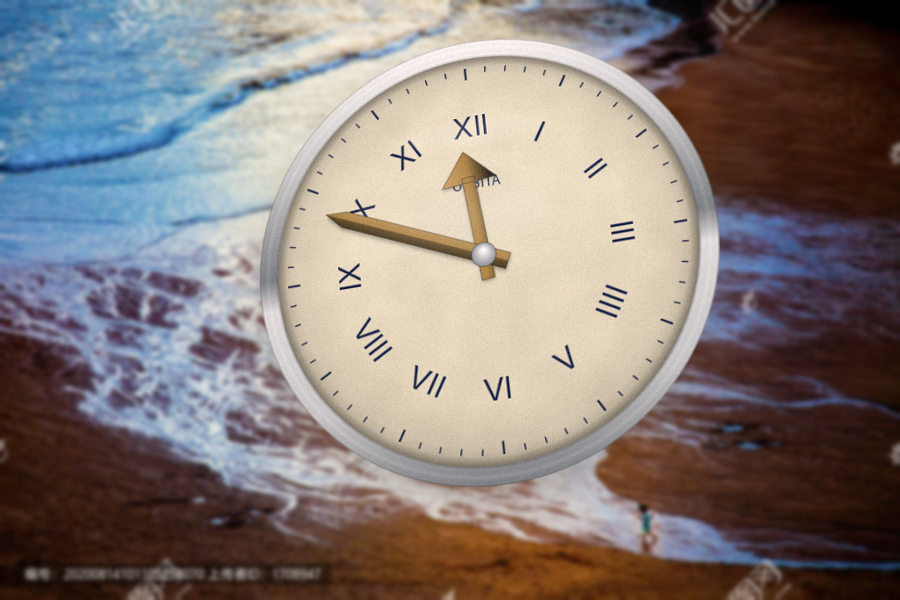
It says 11:49
